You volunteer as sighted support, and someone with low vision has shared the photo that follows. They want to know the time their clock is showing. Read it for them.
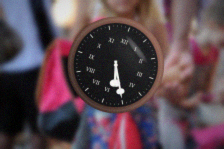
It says 5:25
